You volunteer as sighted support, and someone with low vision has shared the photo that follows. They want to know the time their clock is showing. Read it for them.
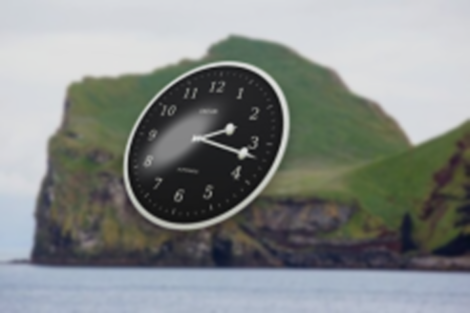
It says 2:17
